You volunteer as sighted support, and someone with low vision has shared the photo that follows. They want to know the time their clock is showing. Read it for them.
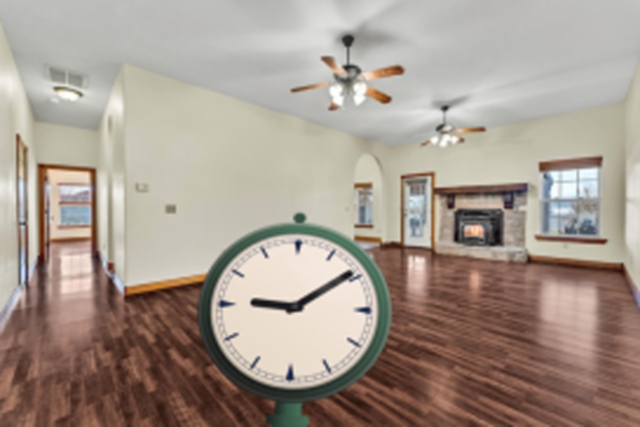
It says 9:09
